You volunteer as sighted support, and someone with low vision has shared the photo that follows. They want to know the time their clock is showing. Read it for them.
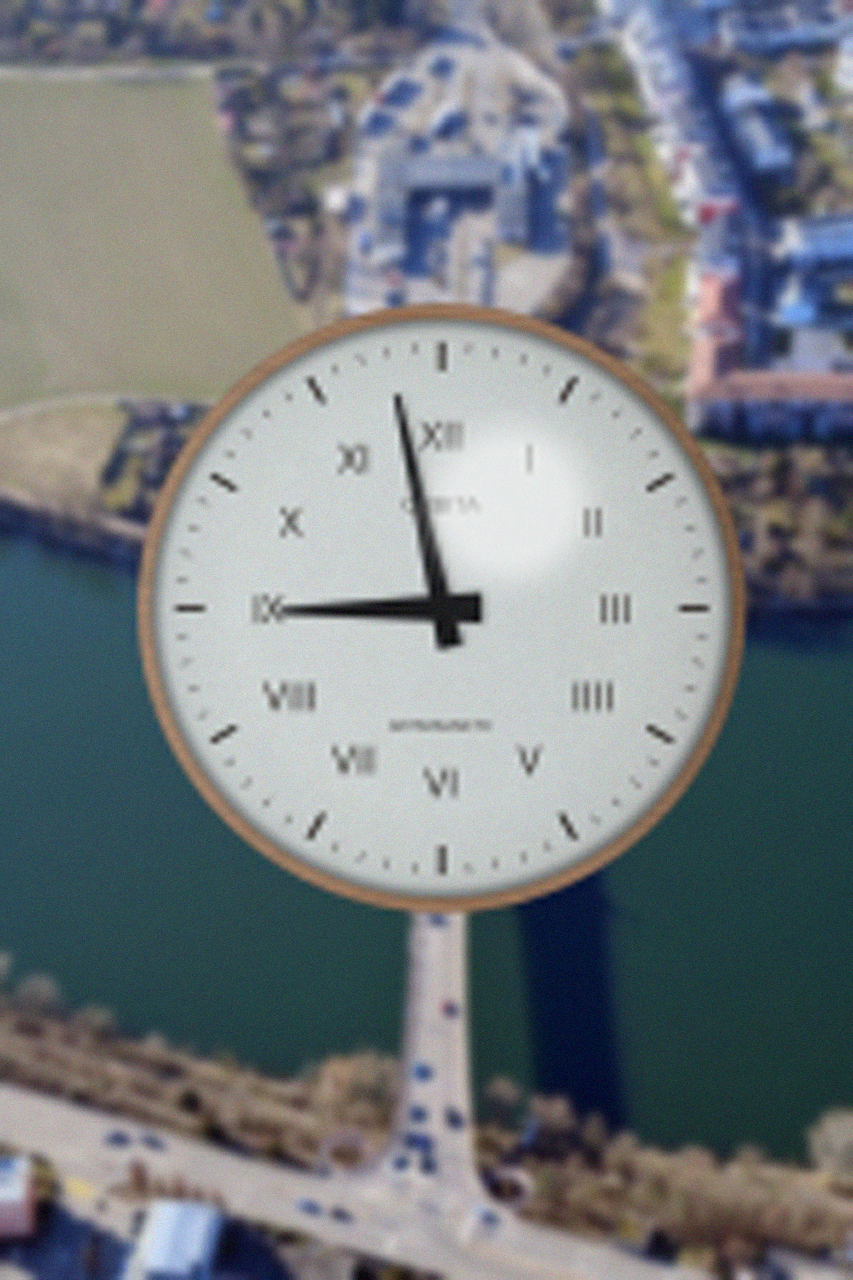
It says 8:58
